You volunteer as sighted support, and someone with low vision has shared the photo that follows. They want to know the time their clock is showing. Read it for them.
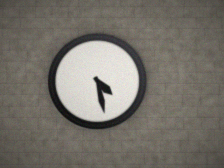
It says 4:28
